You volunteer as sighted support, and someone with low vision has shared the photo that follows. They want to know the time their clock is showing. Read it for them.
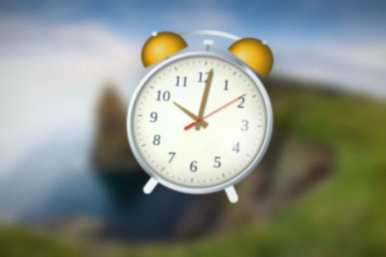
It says 10:01:09
